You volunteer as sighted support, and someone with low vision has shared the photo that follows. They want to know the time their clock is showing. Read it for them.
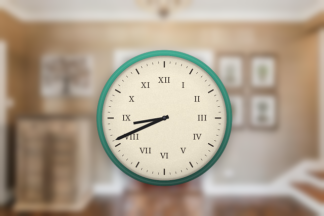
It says 8:41
